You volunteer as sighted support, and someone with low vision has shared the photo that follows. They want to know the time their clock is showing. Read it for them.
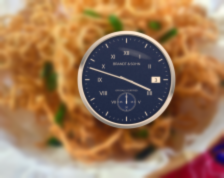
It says 3:48
